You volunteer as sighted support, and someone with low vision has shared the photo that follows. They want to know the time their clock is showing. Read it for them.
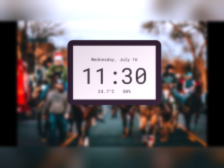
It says 11:30
